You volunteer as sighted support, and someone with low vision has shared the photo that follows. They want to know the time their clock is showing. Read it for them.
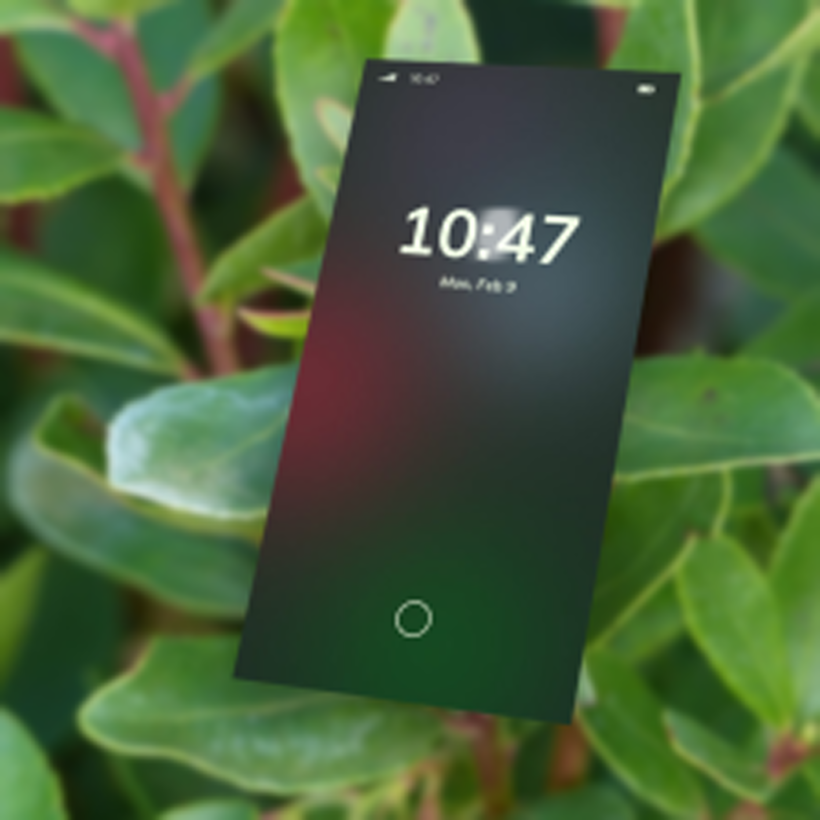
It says 10:47
